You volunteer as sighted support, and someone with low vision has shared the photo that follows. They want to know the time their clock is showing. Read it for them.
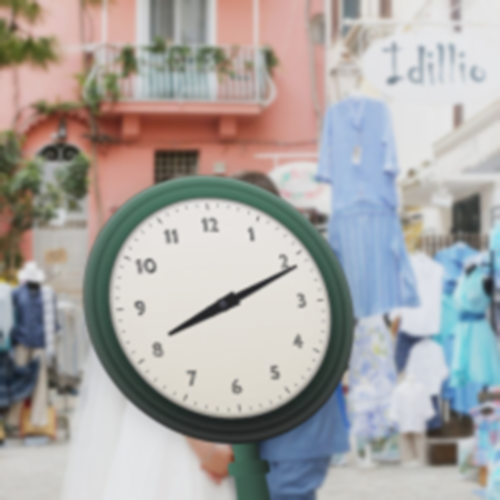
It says 8:11
